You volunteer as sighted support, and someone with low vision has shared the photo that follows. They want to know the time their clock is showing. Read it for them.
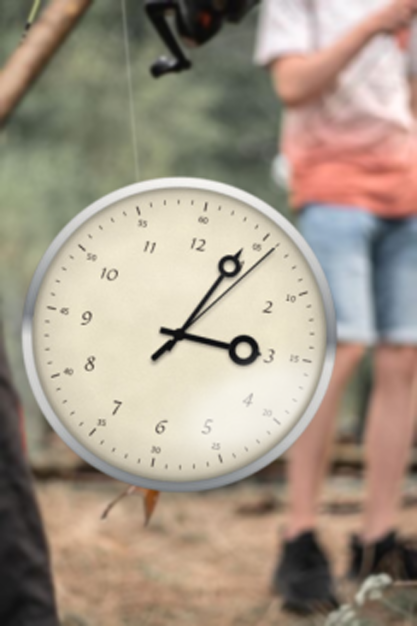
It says 3:04:06
